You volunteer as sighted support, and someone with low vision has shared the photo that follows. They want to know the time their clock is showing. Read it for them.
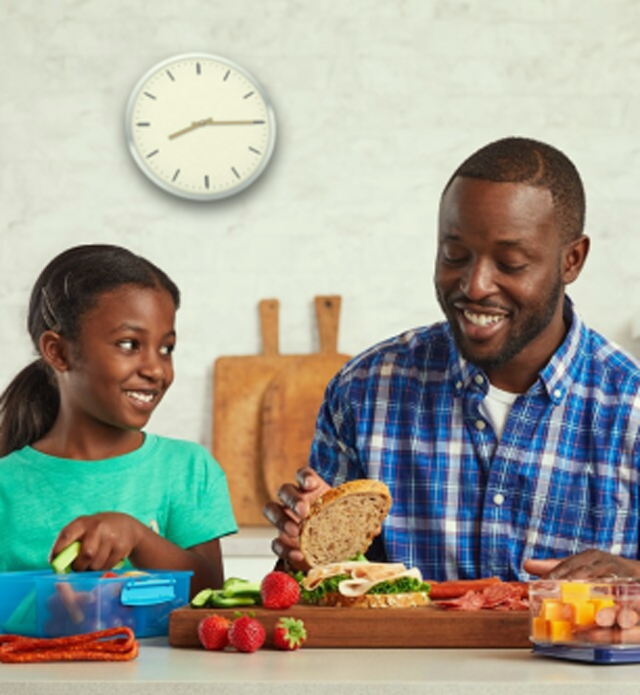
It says 8:15
